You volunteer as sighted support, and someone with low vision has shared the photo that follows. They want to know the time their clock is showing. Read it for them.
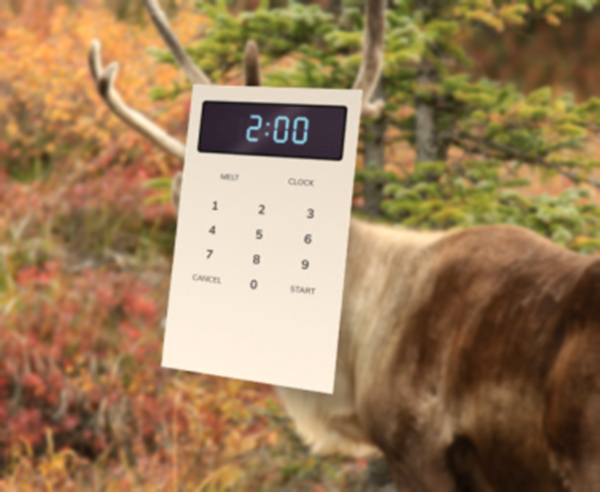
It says 2:00
